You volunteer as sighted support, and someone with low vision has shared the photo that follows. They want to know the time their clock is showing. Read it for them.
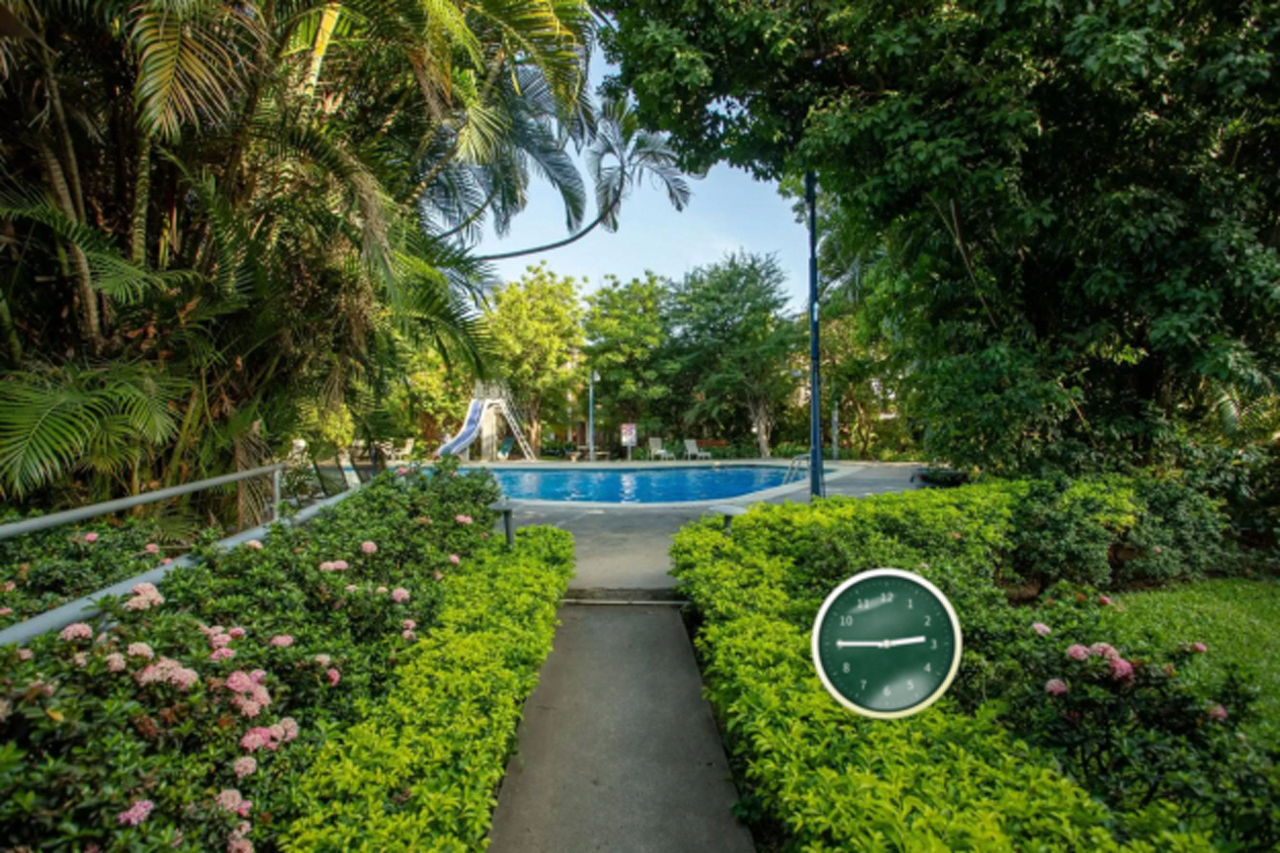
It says 2:45
